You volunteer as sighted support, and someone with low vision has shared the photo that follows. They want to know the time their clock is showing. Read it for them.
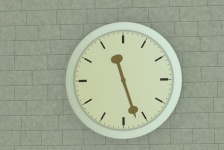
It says 11:27
